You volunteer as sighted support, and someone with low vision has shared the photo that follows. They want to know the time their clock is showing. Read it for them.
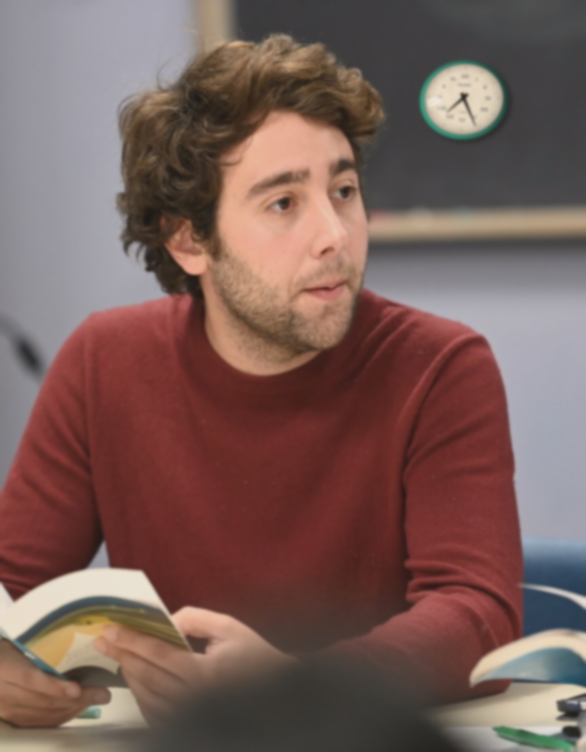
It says 7:26
